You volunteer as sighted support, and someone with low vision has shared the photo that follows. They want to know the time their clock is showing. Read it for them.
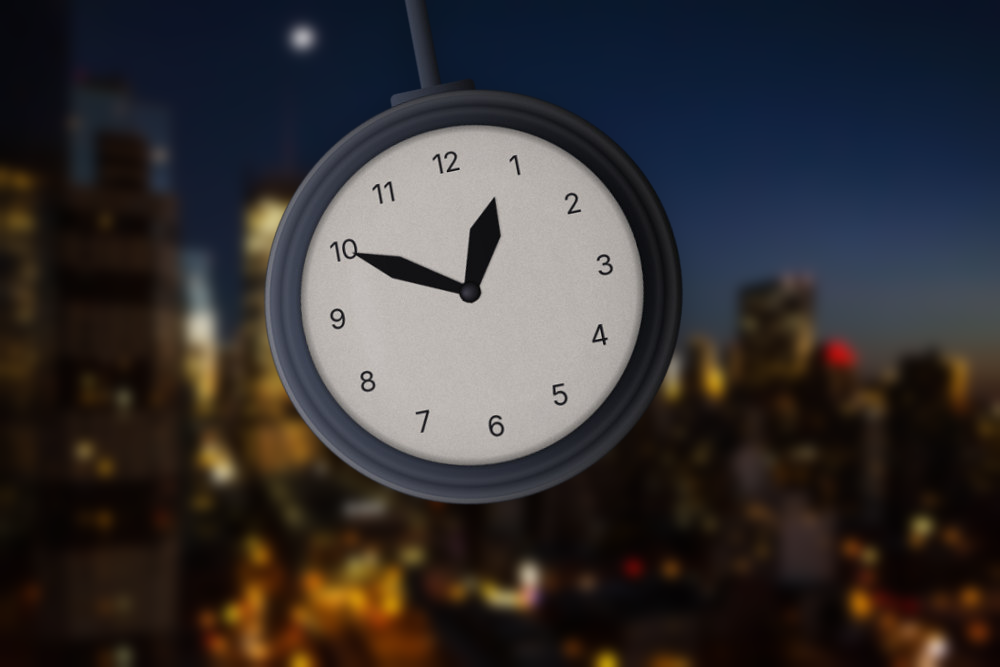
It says 12:50
